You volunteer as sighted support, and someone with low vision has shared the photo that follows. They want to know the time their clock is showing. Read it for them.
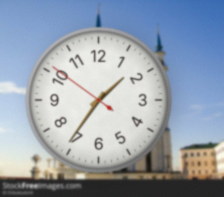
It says 1:35:51
